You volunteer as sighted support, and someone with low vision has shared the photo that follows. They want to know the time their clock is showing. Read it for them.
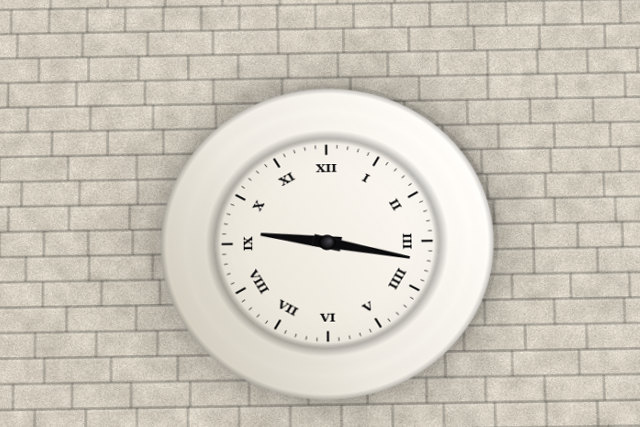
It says 9:17
